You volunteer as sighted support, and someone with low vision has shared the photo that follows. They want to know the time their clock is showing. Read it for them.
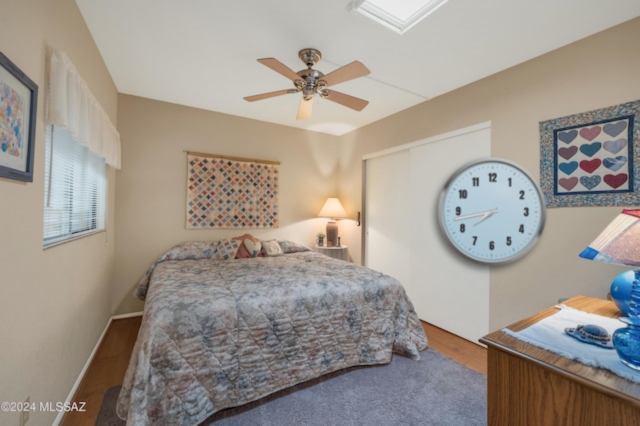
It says 7:43
